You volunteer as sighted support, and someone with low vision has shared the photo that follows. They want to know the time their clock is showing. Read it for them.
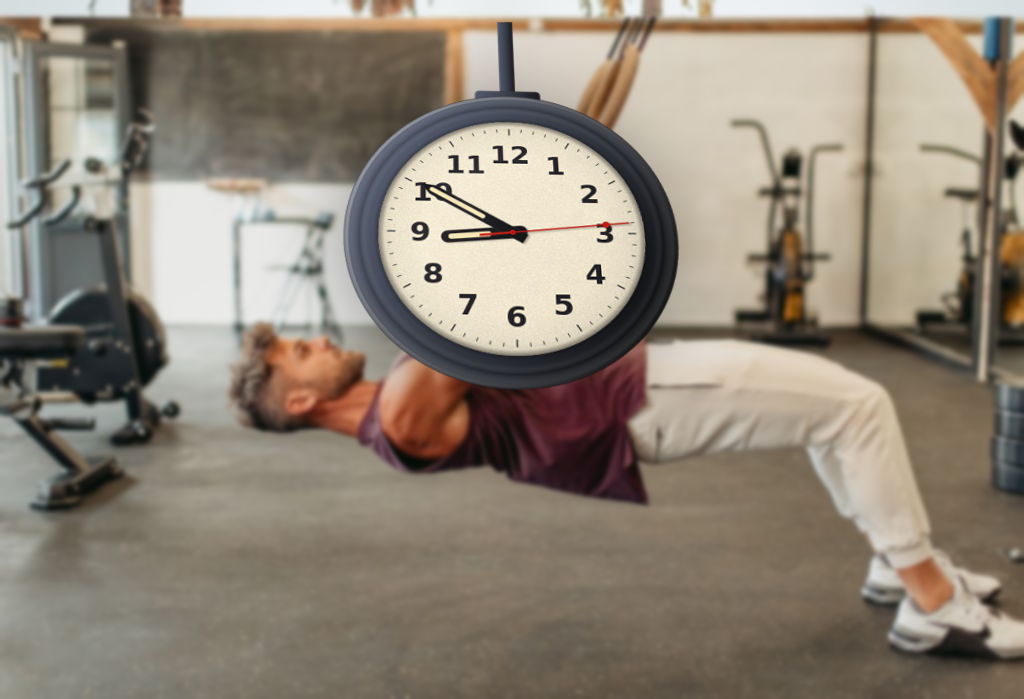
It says 8:50:14
